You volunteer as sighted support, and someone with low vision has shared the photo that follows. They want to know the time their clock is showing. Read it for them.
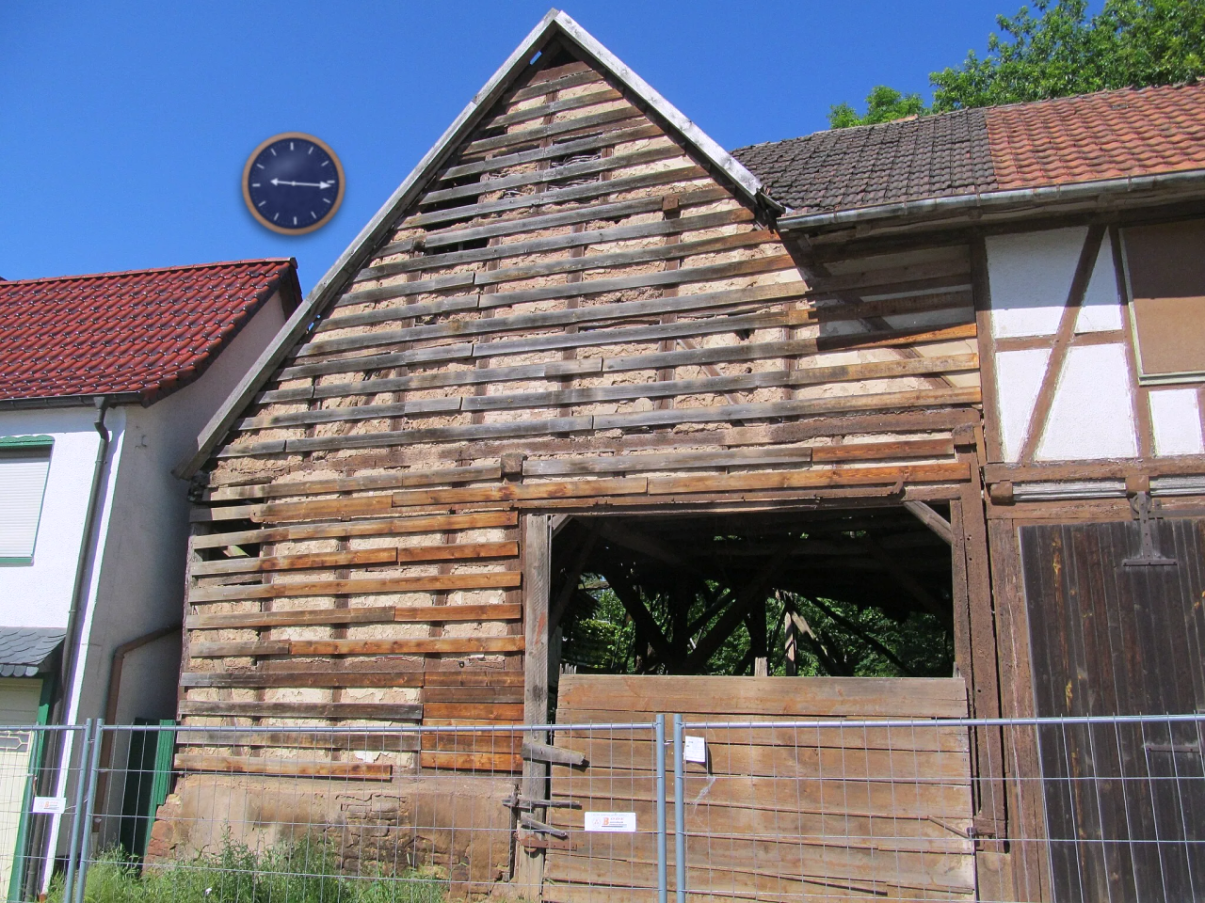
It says 9:16
